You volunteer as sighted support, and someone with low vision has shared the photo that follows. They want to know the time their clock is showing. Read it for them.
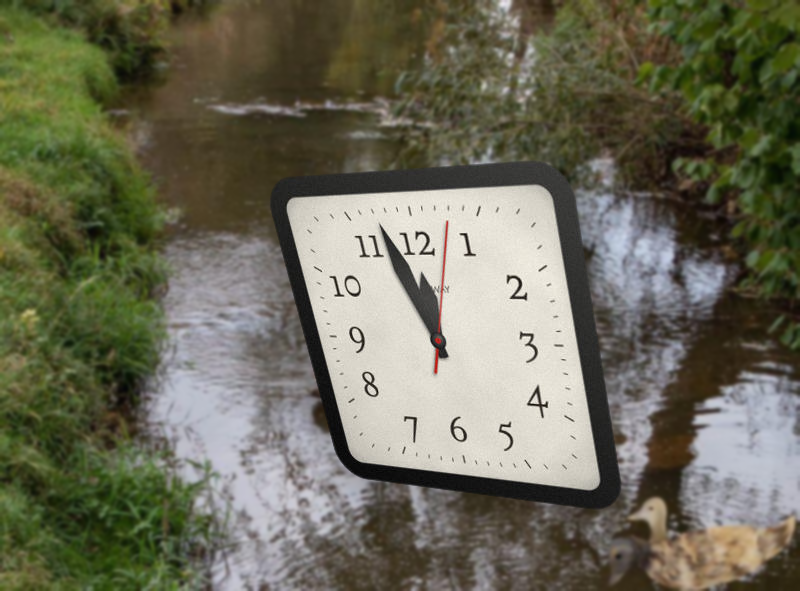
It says 11:57:03
